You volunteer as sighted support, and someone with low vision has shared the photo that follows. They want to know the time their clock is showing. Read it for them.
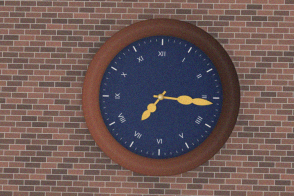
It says 7:16
